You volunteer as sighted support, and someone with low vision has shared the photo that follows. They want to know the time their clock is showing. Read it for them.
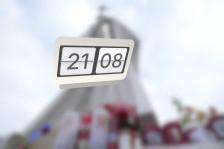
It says 21:08
